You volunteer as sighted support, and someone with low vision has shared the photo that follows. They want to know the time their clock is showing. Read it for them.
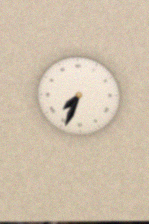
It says 7:34
